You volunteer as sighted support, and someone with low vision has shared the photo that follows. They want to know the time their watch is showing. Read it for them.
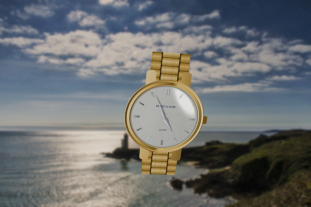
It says 4:56
